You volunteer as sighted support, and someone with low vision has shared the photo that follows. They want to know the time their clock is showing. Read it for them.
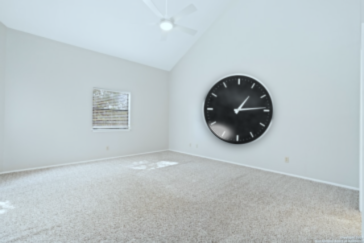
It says 1:14
